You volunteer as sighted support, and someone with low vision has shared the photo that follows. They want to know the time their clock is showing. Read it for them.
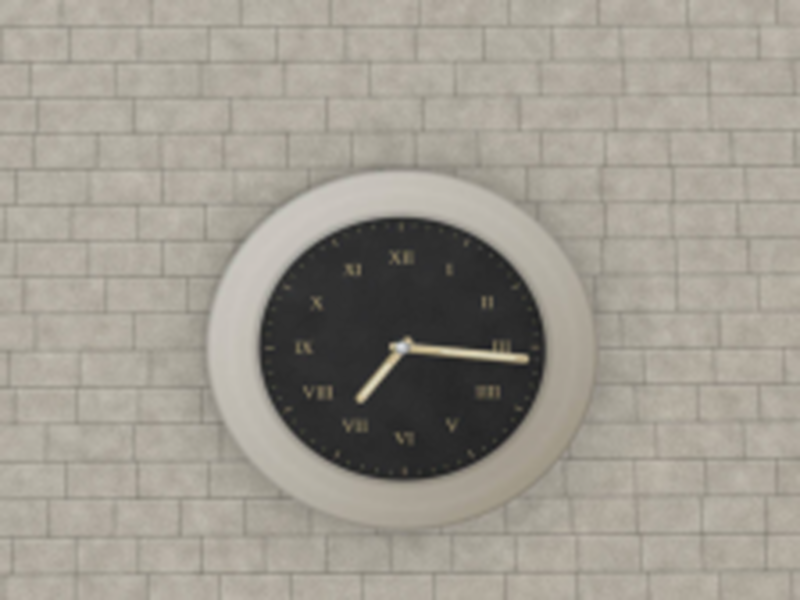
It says 7:16
